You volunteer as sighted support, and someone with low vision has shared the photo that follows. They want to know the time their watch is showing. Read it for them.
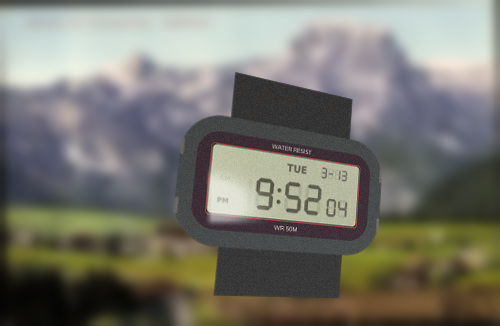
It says 9:52:04
